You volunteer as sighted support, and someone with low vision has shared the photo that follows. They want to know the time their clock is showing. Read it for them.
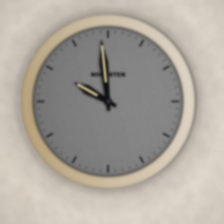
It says 9:59
